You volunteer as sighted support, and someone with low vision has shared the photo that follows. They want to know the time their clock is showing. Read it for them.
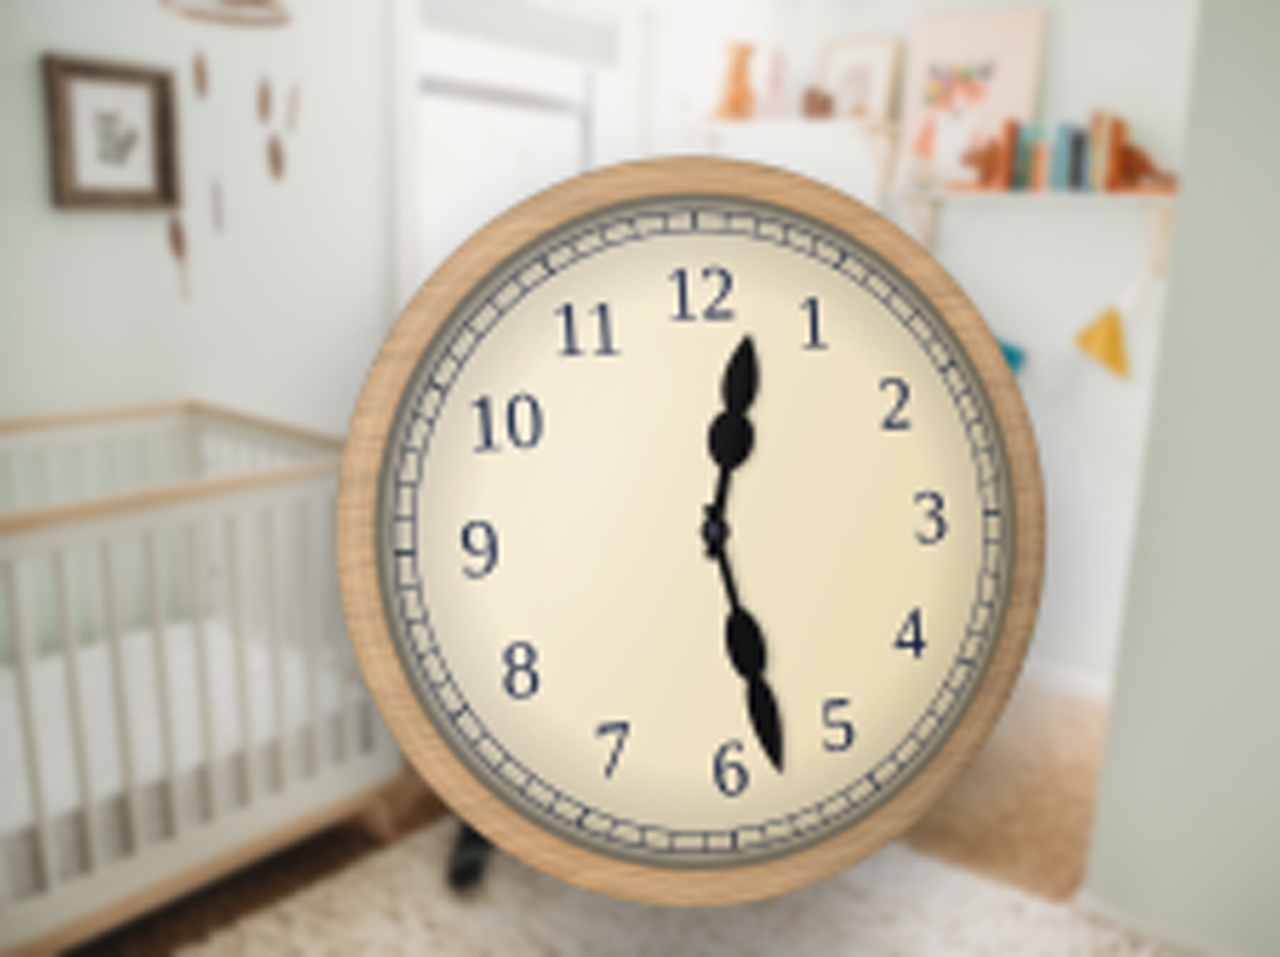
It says 12:28
